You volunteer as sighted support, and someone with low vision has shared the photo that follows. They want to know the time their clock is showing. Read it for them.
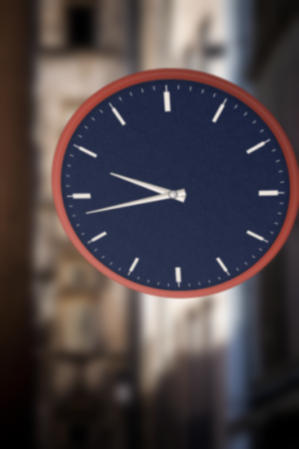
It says 9:43
